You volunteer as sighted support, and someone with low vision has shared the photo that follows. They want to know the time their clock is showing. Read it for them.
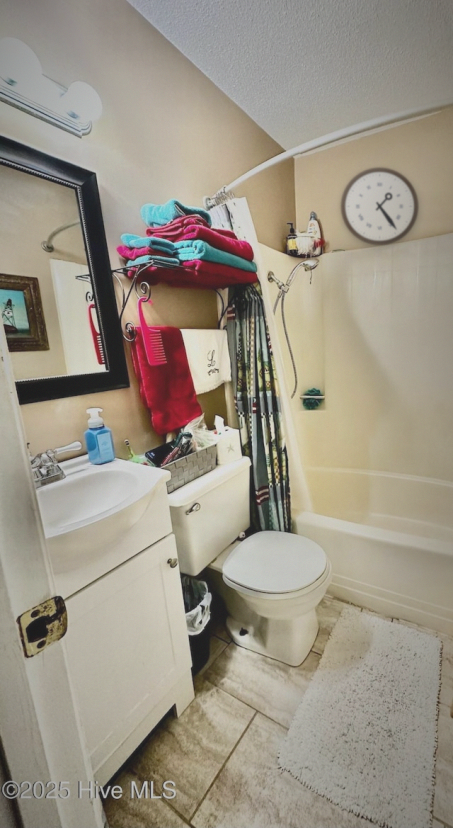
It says 1:24
